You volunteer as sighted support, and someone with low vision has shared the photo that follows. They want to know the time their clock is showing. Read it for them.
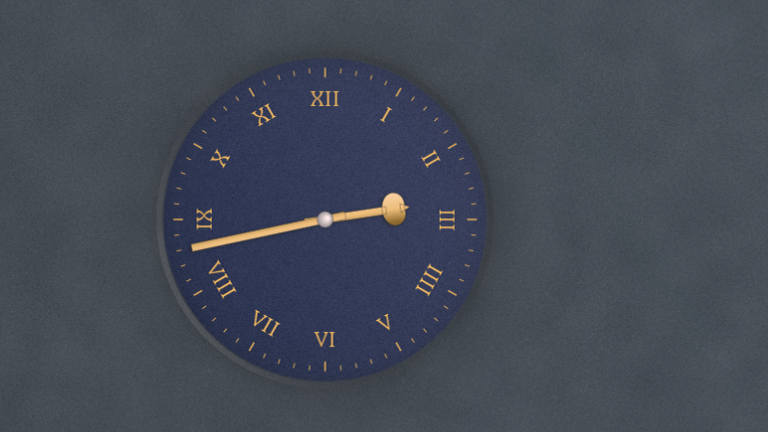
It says 2:43
